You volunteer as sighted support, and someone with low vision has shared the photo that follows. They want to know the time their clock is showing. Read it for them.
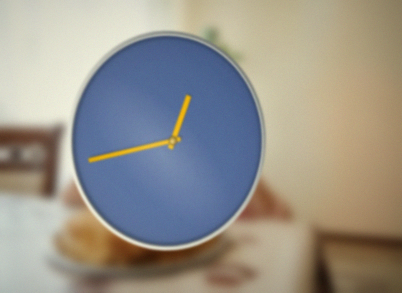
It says 12:43
